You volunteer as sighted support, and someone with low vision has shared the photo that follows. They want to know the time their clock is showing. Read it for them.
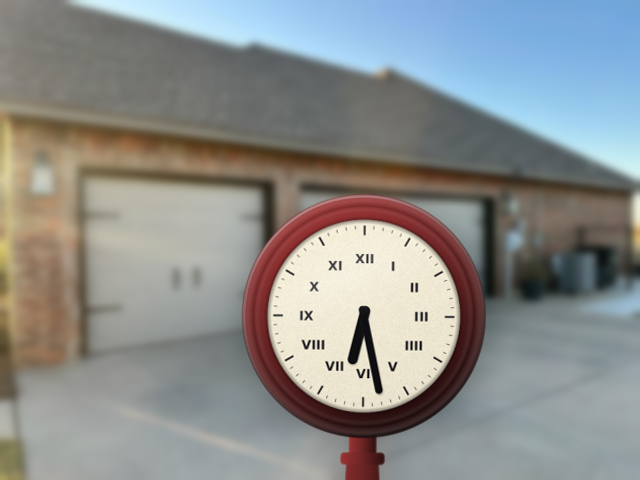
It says 6:28
